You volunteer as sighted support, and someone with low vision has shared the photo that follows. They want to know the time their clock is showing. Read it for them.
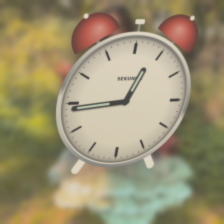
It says 12:44
